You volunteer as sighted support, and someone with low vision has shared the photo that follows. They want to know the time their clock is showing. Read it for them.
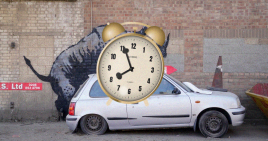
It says 7:56
